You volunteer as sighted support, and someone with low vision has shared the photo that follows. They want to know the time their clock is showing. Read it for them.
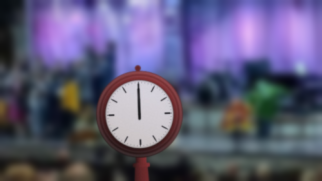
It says 12:00
